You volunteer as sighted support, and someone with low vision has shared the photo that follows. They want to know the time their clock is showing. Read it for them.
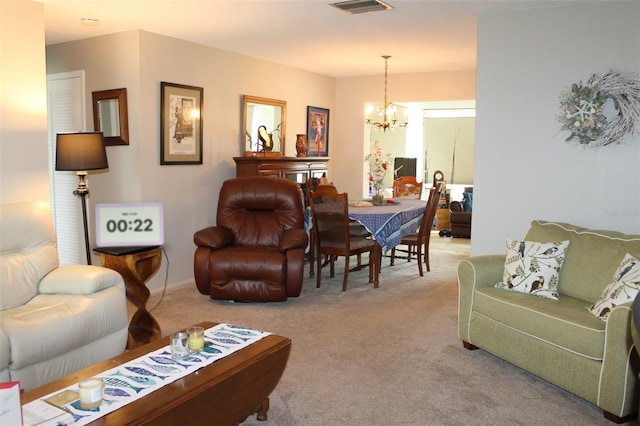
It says 0:22
